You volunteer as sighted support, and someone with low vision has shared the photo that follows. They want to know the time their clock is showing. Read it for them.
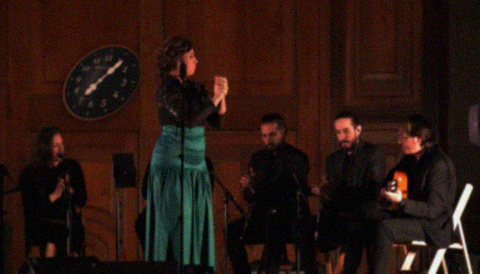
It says 7:06
